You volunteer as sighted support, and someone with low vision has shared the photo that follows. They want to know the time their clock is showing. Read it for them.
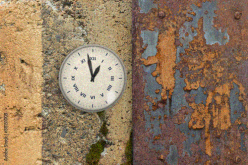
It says 12:58
